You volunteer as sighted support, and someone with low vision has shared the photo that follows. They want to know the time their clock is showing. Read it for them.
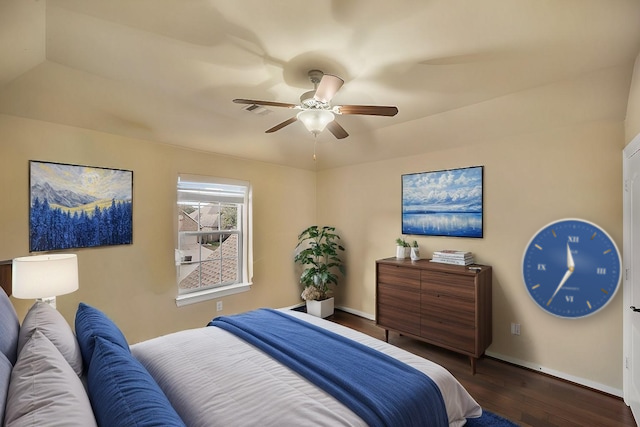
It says 11:35
